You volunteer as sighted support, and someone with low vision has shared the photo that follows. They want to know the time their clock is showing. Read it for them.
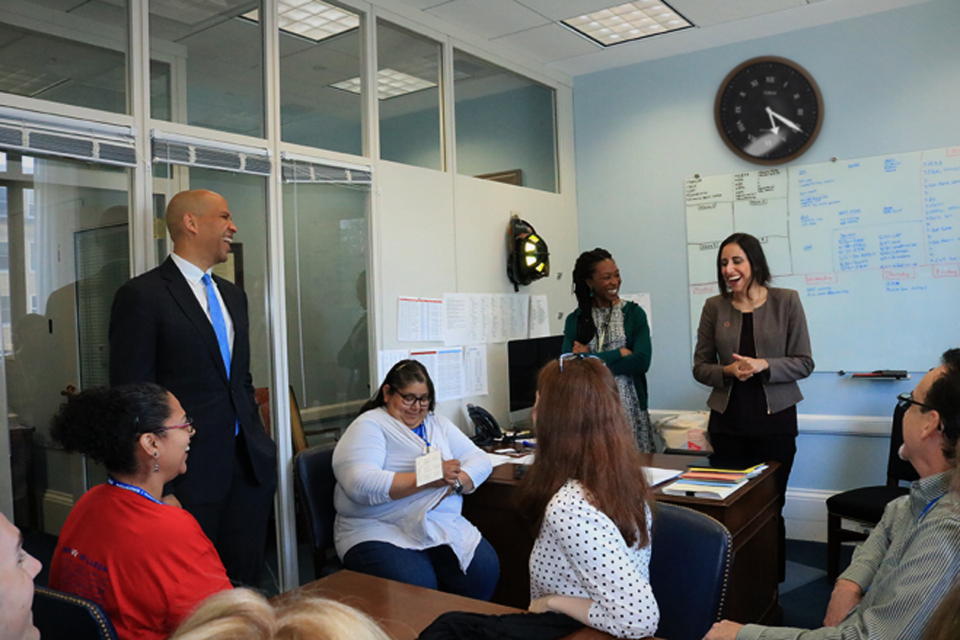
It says 5:20
